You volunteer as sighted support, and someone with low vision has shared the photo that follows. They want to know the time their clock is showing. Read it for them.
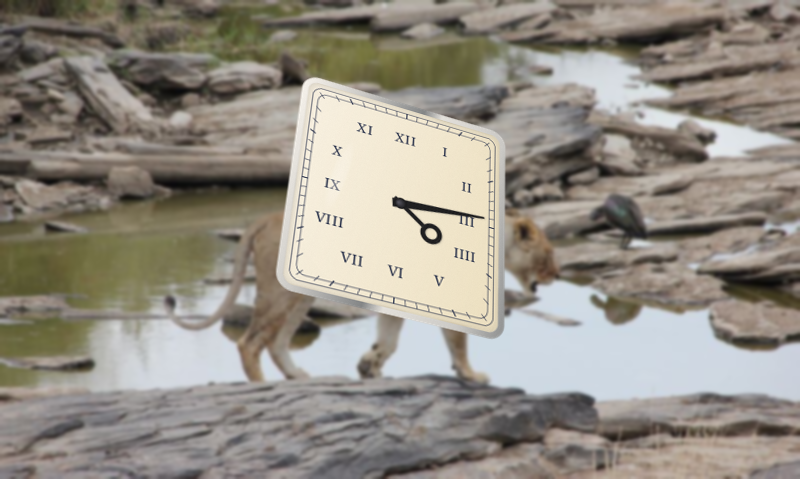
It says 4:14
